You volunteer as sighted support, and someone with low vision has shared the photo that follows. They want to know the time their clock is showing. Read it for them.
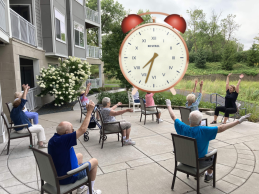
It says 7:33
